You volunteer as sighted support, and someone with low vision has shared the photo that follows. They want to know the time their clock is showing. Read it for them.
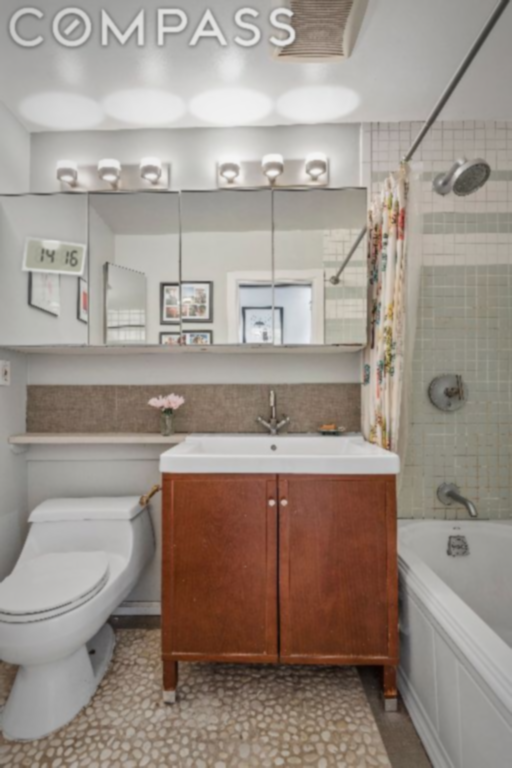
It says 14:16
